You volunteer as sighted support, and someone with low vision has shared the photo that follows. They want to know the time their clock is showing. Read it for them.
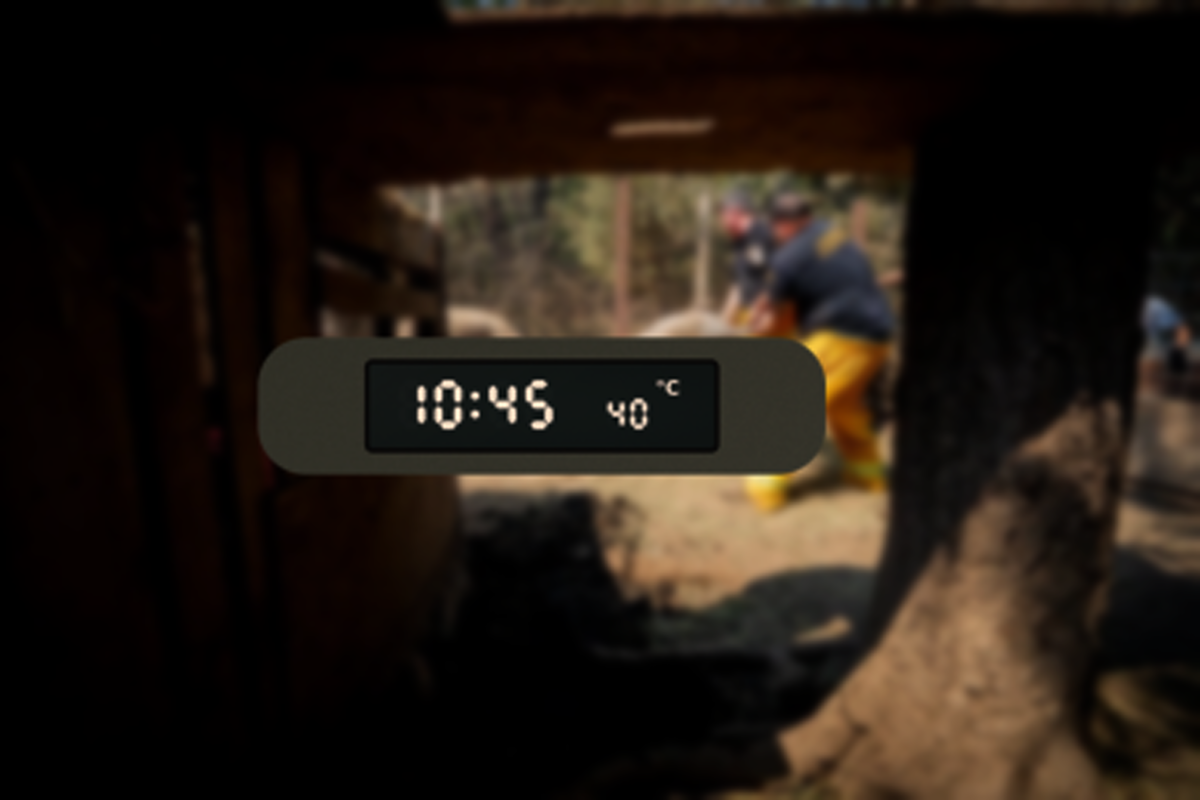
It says 10:45
